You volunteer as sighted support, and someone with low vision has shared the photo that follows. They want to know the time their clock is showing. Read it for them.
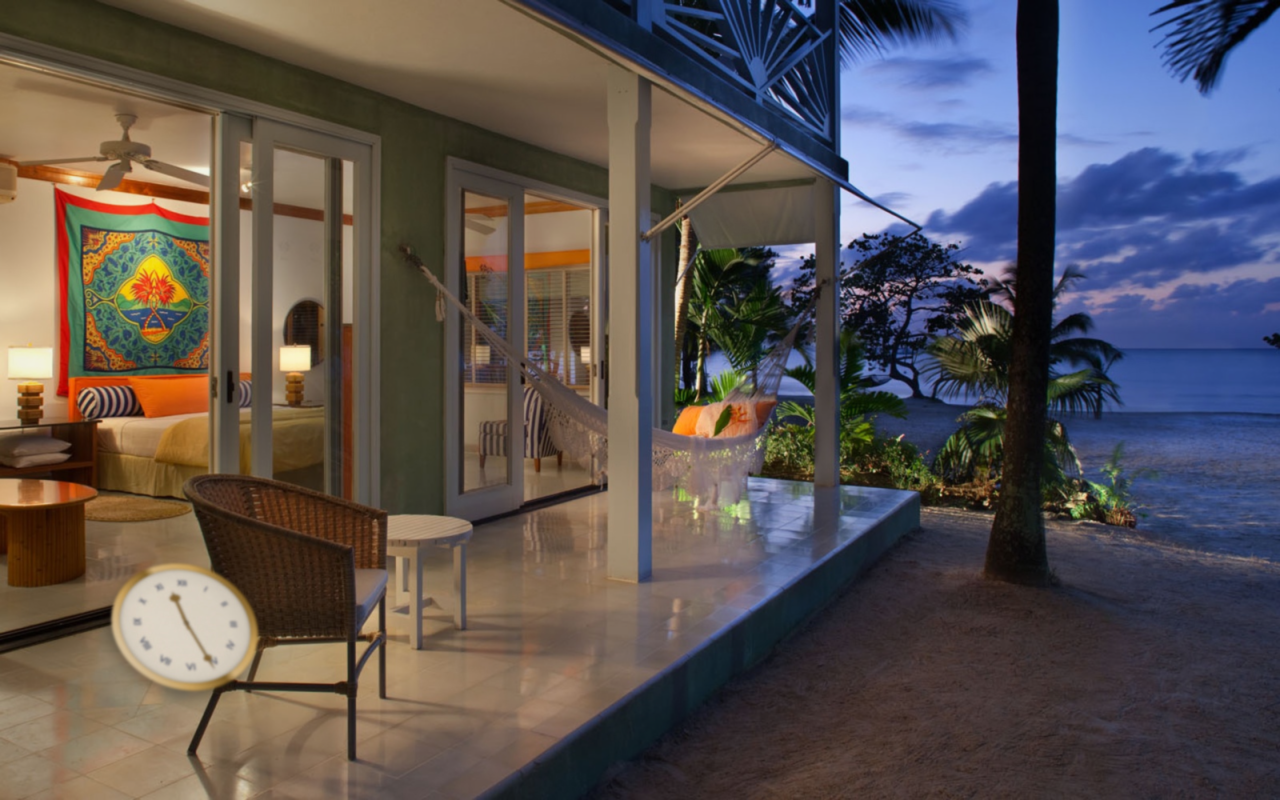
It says 11:26
